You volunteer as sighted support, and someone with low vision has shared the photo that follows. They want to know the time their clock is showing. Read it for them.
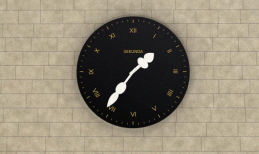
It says 1:36
